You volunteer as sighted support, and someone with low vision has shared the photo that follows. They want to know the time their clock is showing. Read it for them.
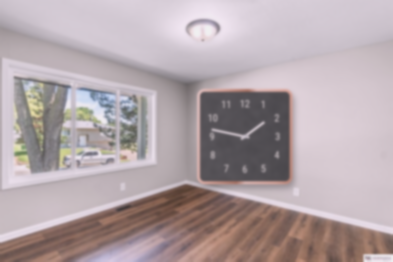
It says 1:47
